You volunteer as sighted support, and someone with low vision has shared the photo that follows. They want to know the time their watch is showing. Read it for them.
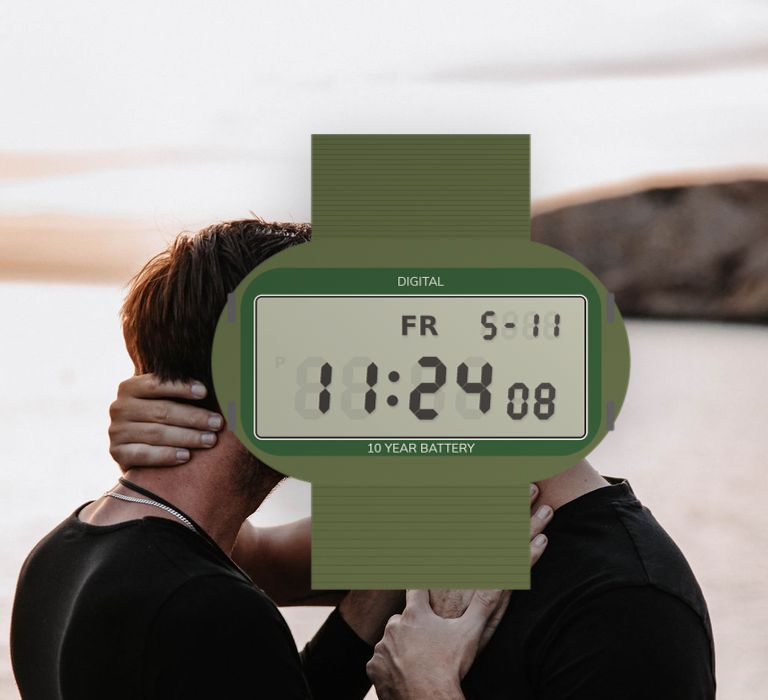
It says 11:24:08
